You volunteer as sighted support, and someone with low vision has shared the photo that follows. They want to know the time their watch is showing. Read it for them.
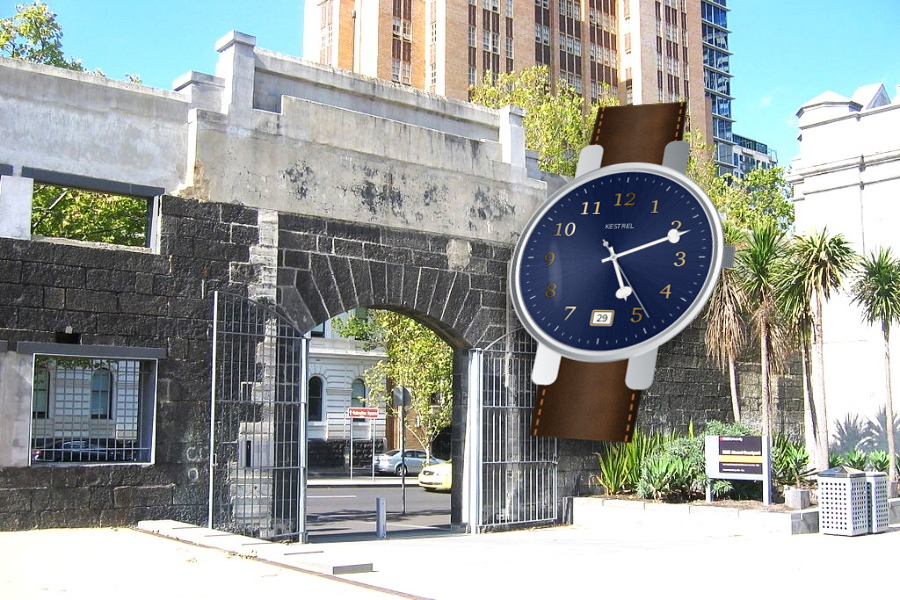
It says 5:11:24
